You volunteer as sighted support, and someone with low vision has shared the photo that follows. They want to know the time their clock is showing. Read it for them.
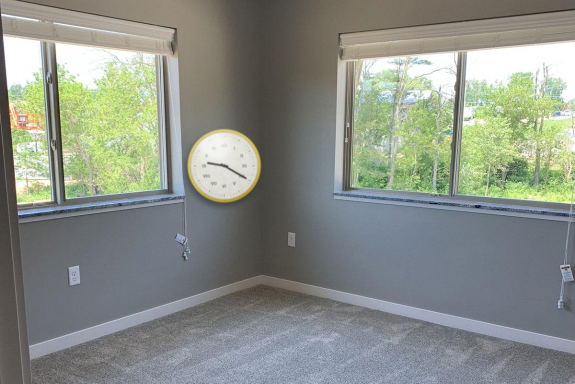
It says 9:20
